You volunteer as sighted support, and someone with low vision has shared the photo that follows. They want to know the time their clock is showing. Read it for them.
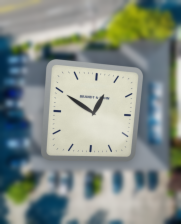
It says 12:50
